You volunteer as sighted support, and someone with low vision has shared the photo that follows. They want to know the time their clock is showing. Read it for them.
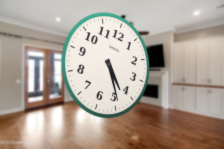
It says 4:24
